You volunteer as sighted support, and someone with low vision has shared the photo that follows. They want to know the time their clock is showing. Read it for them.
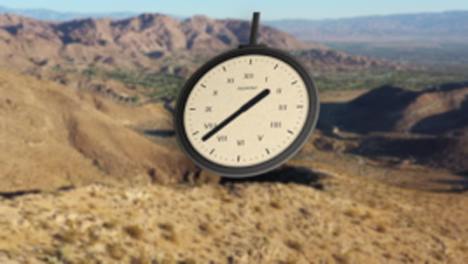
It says 1:38
